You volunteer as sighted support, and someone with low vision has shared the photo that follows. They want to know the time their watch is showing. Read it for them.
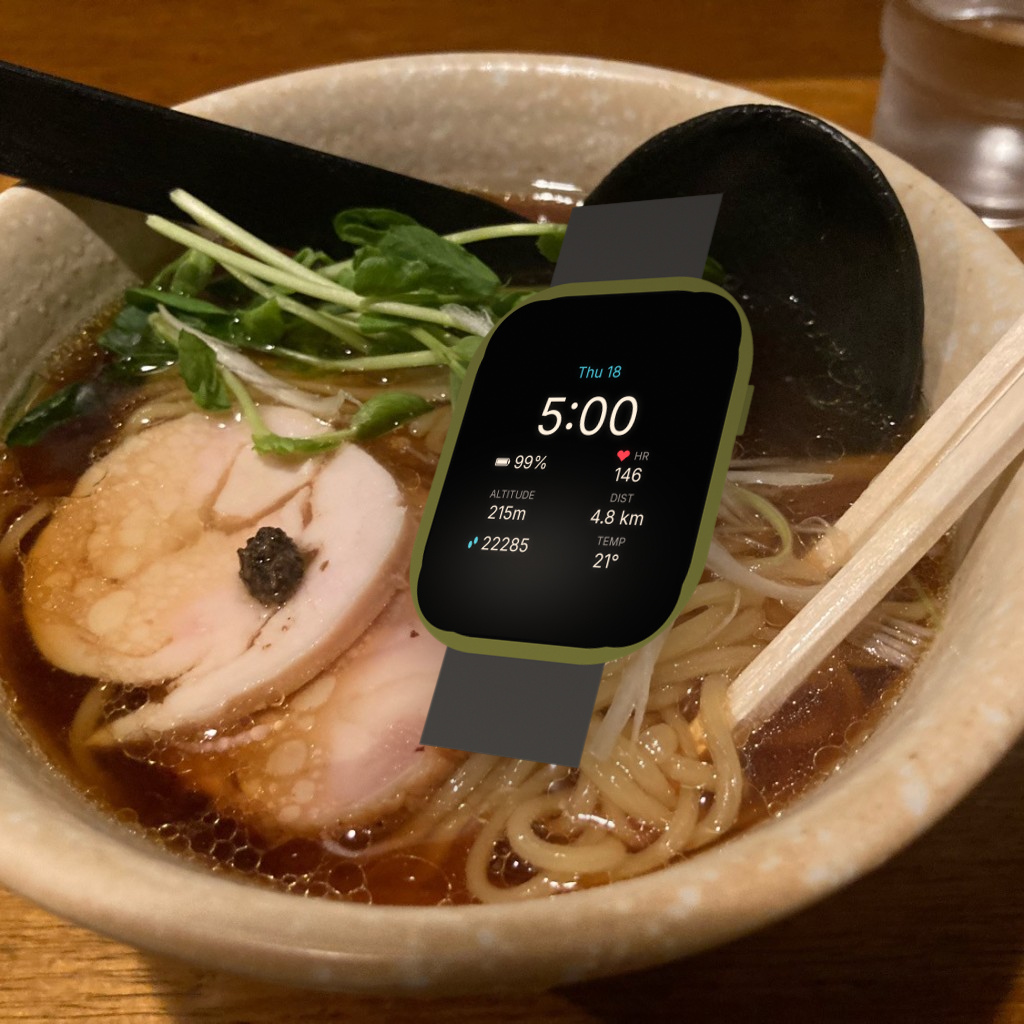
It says 5:00
